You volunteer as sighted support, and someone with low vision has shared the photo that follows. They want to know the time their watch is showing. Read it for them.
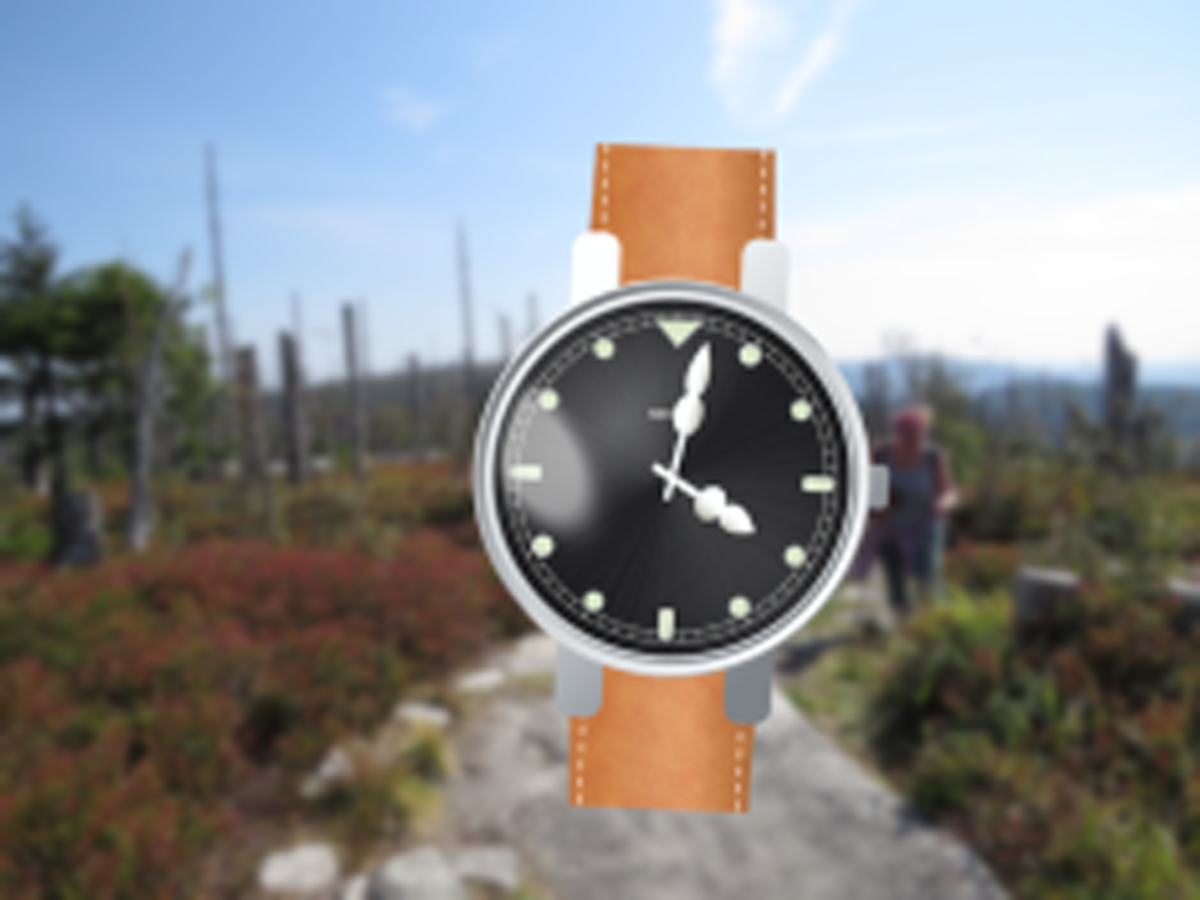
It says 4:02
